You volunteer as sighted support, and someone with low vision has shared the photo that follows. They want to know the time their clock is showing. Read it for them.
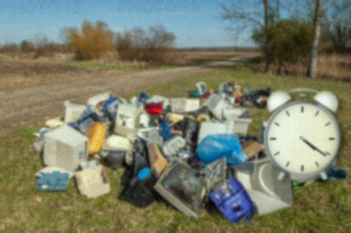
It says 4:21
